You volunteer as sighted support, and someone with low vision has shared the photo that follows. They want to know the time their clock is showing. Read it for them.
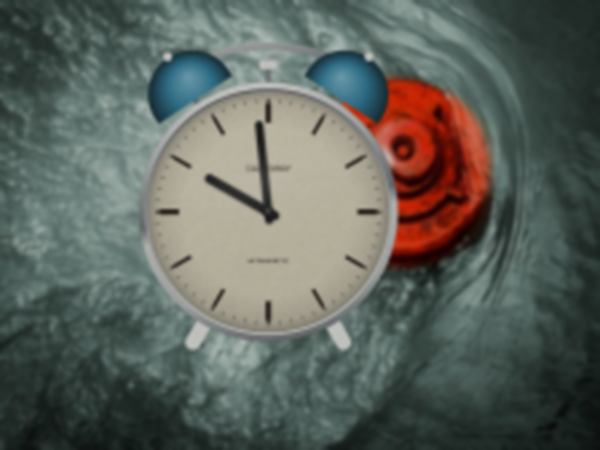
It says 9:59
